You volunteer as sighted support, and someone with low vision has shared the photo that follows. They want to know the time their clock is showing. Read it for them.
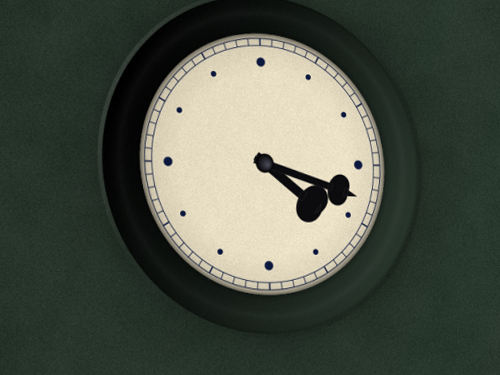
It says 4:18
